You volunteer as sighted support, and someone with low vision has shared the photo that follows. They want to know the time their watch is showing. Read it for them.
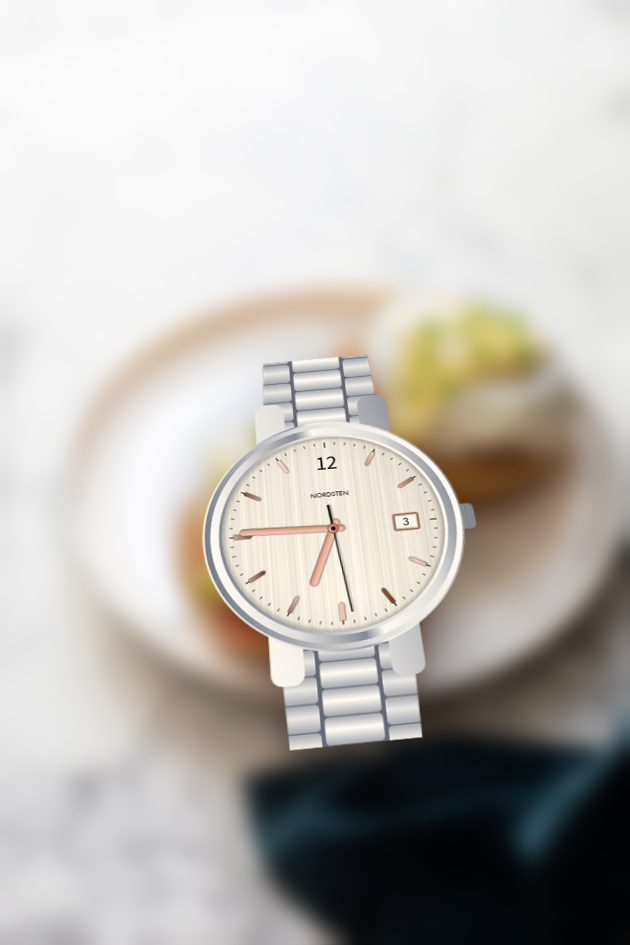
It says 6:45:29
